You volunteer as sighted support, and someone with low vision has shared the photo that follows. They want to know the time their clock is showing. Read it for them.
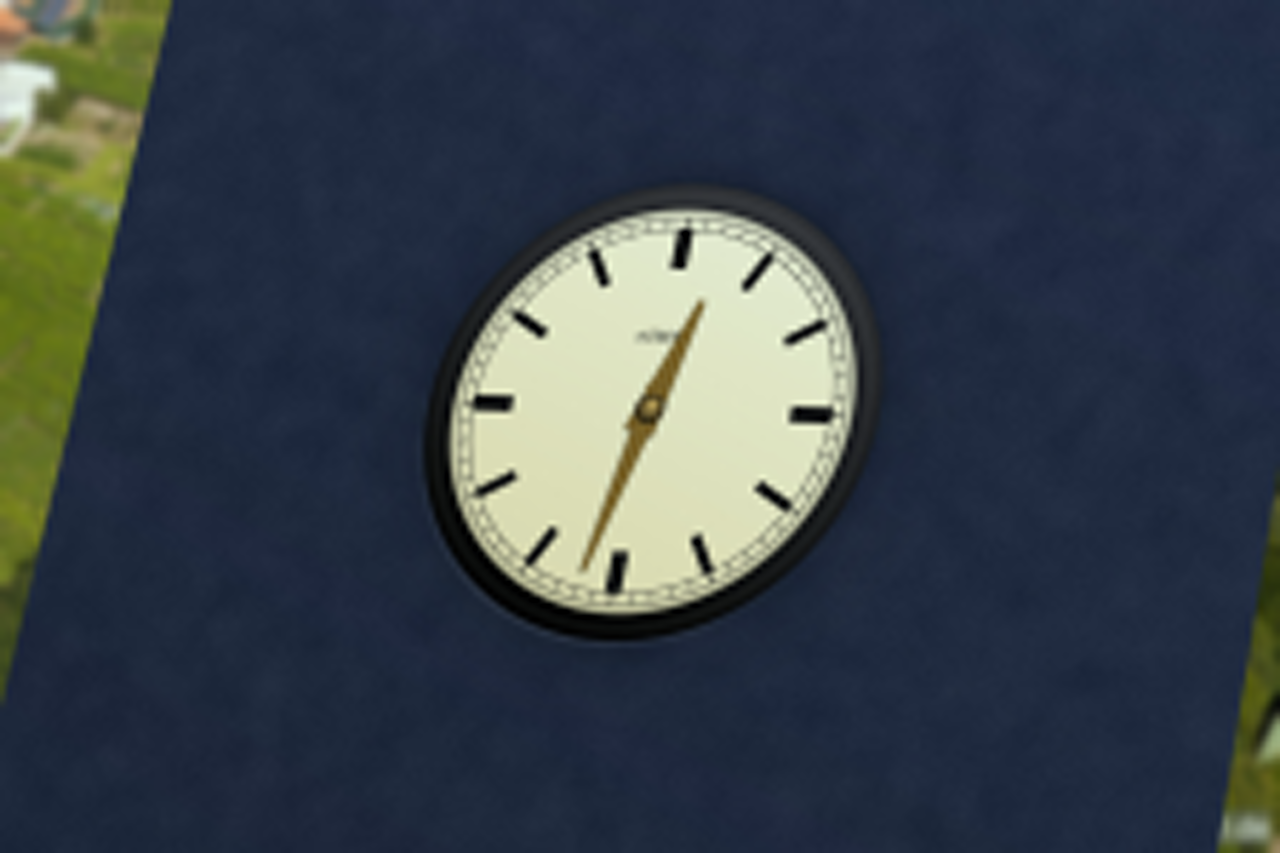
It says 12:32
